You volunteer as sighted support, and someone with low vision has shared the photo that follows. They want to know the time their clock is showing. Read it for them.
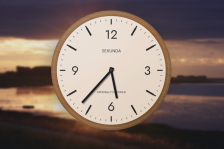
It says 5:37
